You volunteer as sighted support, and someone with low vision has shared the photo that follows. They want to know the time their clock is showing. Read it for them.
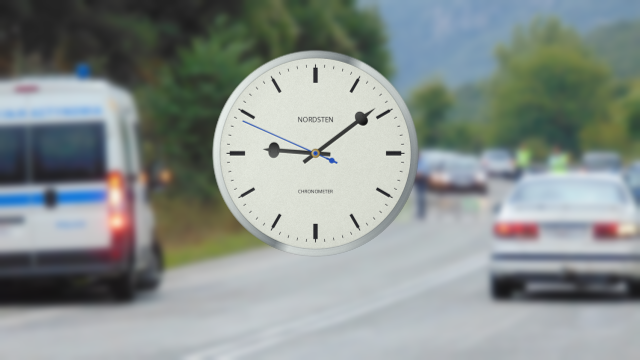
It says 9:08:49
